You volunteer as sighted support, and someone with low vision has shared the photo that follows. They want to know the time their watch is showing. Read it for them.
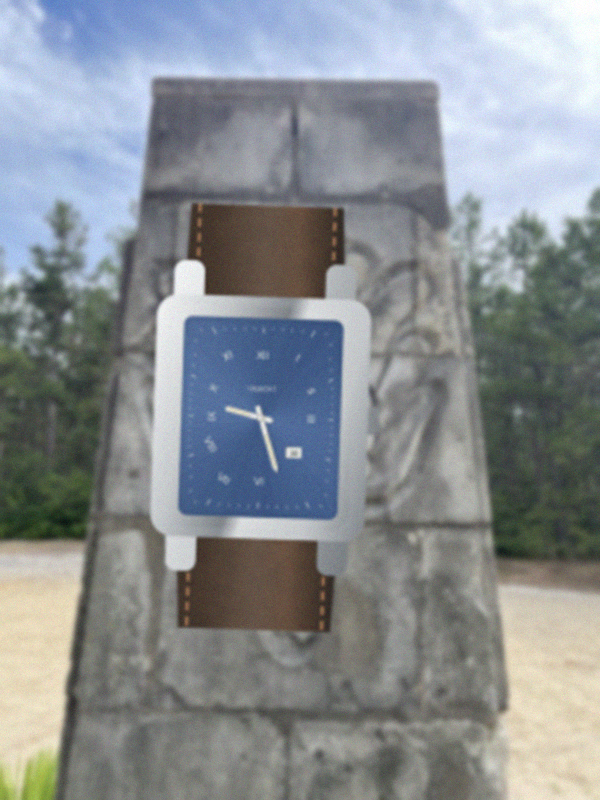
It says 9:27
